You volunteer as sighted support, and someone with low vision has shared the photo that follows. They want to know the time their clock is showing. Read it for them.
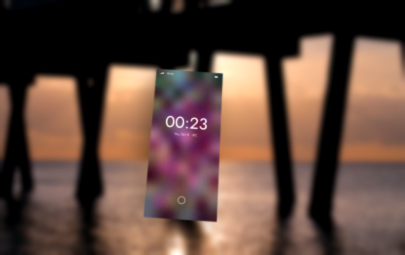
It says 0:23
